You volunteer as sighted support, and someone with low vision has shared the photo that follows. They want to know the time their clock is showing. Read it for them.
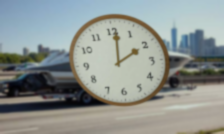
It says 2:01
